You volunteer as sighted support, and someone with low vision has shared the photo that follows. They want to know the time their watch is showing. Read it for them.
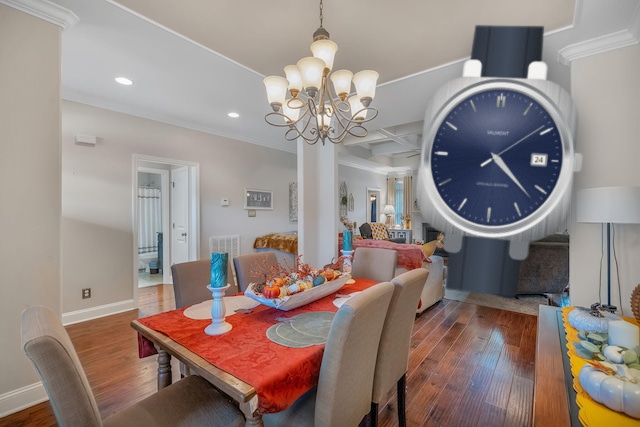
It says 4:22:09
